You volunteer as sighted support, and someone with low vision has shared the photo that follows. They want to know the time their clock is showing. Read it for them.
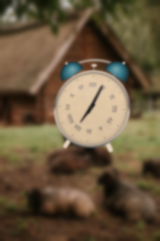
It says 7:04
